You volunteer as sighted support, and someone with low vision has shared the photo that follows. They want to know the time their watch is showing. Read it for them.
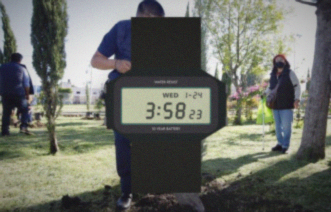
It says 3:58:23
